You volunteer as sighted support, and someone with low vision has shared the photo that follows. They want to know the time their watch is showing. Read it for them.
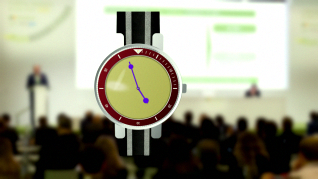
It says 4:57
